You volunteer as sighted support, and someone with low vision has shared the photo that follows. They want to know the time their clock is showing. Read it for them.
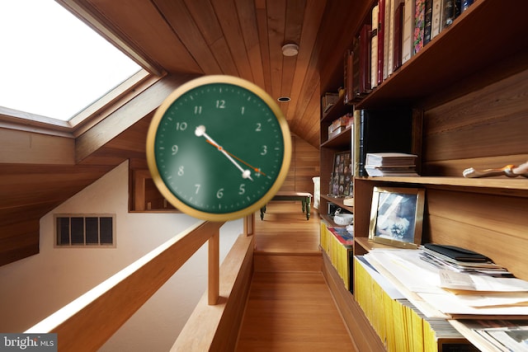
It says 10:22:20
